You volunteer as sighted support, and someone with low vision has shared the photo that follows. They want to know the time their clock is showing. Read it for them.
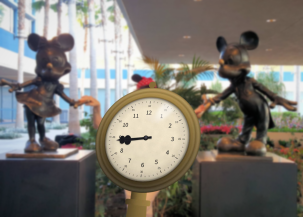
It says 8:44
